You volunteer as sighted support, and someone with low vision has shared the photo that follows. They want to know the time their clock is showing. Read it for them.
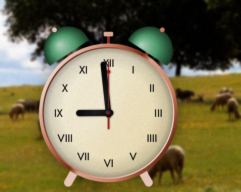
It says 8:59:00
